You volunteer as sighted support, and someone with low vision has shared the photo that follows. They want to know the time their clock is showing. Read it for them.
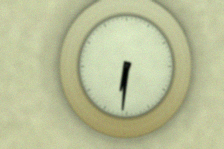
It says 6:31
